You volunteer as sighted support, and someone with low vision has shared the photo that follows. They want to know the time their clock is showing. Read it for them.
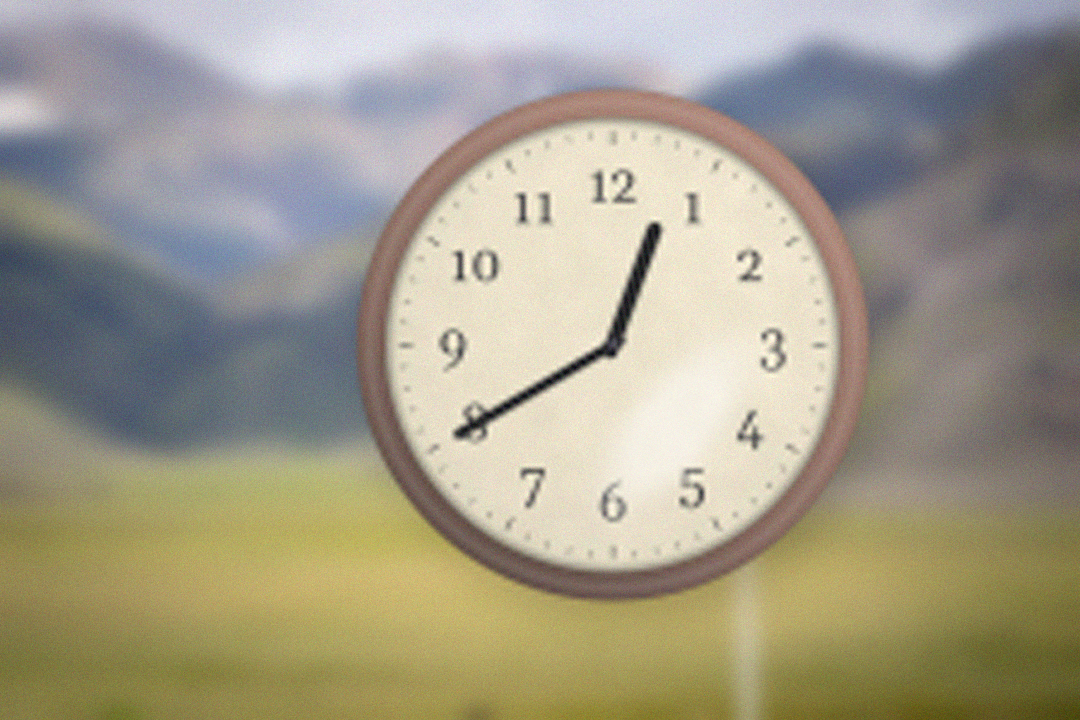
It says 12:40
